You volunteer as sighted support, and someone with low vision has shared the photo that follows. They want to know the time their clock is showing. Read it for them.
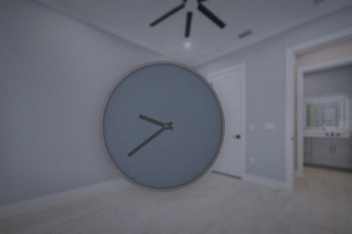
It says 9:39
